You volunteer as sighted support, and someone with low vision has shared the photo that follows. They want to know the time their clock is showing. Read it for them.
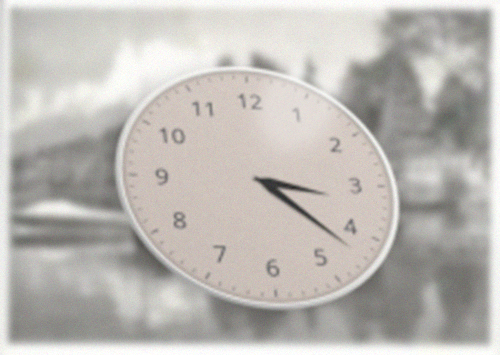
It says 3:22
